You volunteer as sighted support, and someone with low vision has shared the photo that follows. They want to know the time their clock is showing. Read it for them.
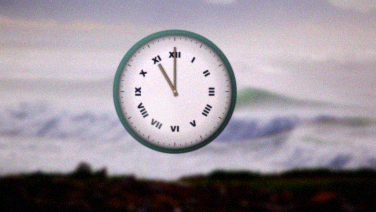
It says 11:00
